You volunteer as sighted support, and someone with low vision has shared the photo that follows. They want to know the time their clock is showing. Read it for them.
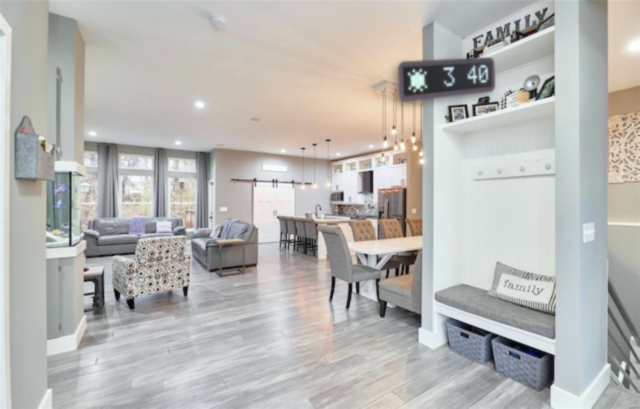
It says 3:40
